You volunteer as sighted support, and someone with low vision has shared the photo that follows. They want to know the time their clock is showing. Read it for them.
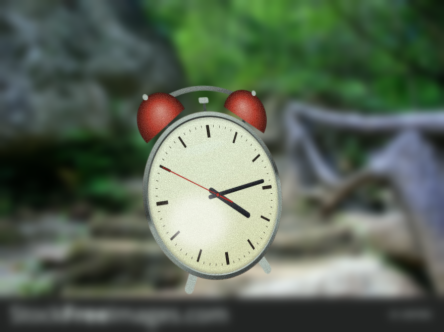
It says 4:13:50
